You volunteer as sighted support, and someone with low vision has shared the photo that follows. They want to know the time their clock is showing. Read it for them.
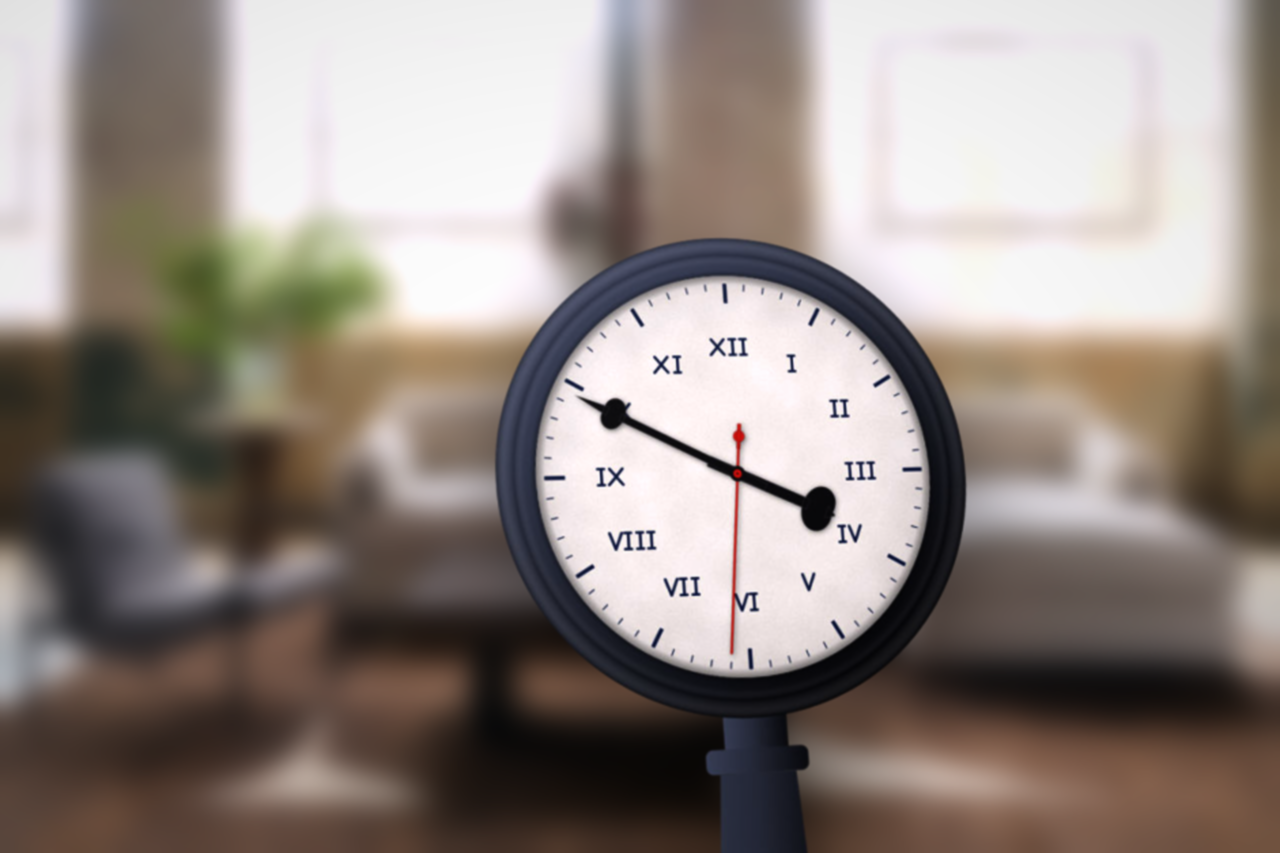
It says 3:49:31
